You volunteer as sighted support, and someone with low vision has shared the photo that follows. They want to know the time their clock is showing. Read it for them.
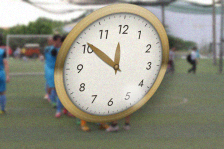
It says 11:51
